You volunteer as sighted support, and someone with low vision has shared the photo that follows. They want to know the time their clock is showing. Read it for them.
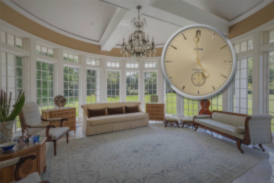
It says 4:59
